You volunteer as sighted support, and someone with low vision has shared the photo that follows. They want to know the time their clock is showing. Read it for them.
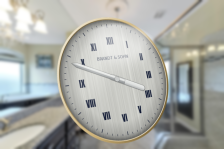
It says 3:49
